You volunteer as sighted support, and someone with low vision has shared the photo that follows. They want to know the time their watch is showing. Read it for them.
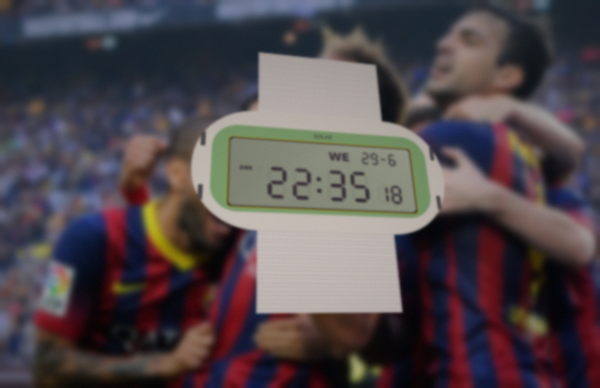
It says 22:35:18
